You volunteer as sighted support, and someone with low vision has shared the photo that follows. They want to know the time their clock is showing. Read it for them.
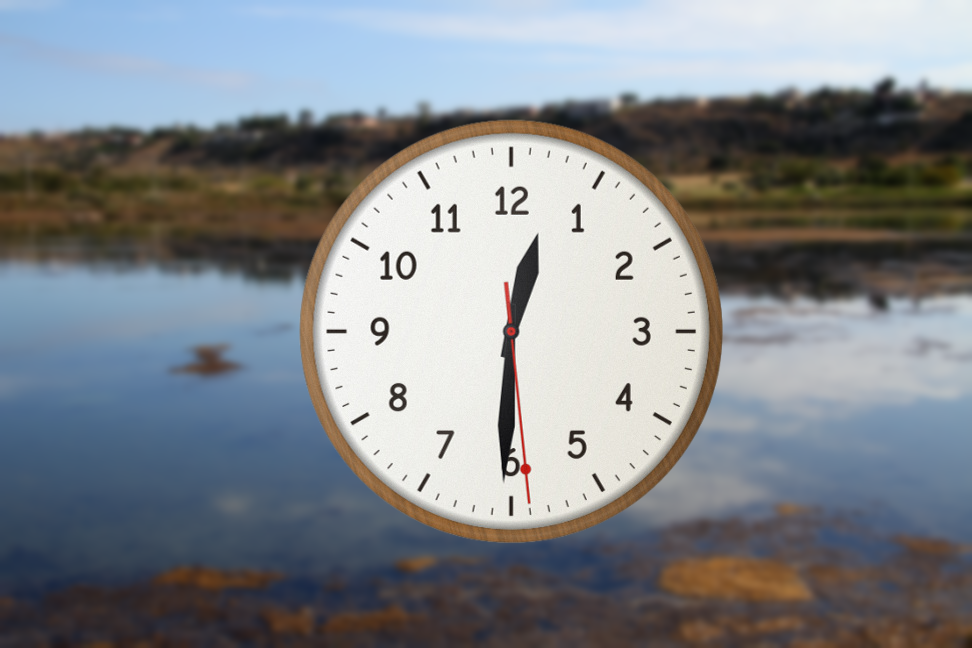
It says 12:30:29
